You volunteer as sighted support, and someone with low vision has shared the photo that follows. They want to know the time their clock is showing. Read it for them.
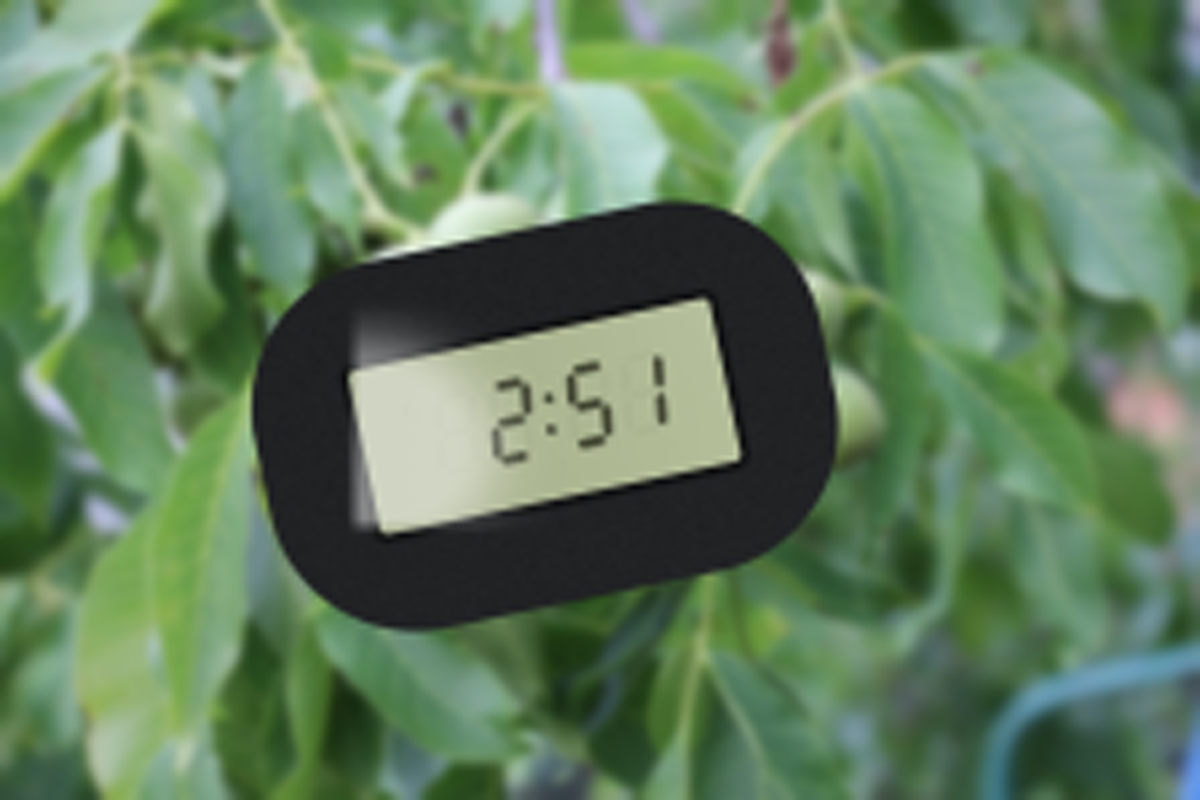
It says 2:51
